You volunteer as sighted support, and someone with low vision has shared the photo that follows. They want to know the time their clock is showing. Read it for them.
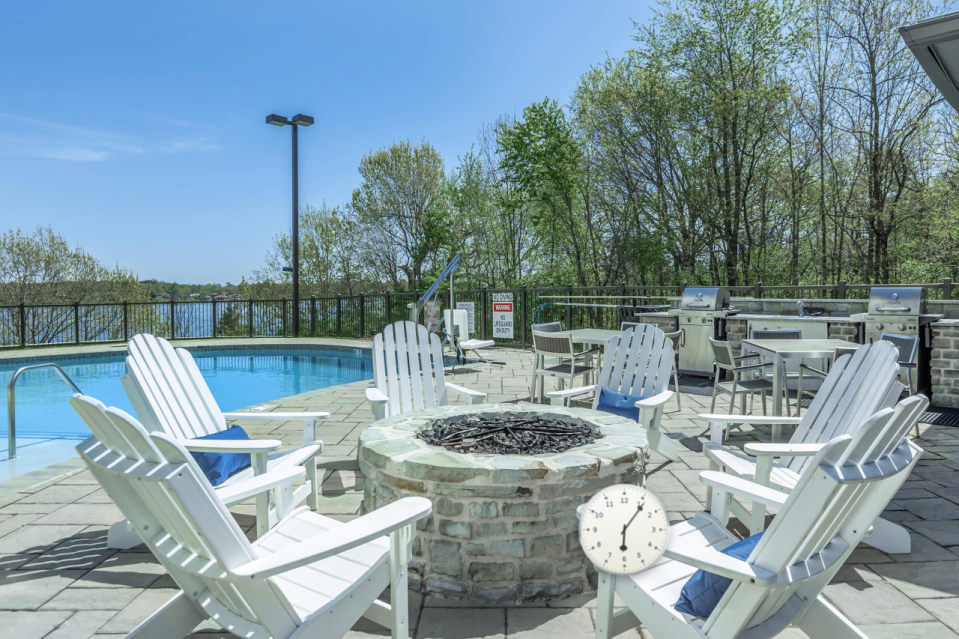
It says 6:06
